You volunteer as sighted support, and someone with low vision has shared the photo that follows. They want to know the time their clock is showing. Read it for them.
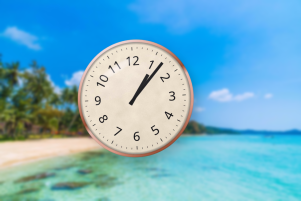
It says 1:07
